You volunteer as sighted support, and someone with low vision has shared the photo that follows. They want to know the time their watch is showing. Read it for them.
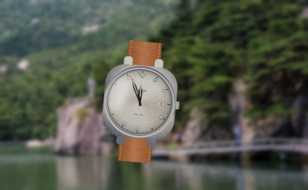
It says 11:56
